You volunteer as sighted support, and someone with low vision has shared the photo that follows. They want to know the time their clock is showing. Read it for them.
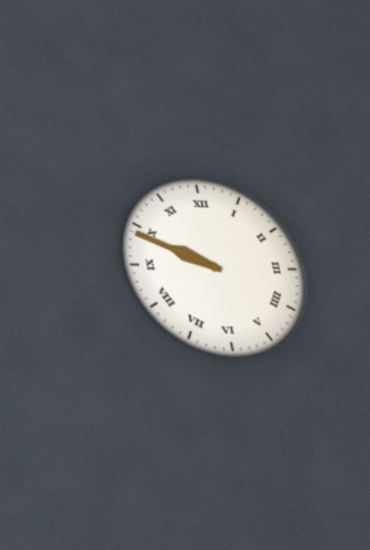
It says 9:49
